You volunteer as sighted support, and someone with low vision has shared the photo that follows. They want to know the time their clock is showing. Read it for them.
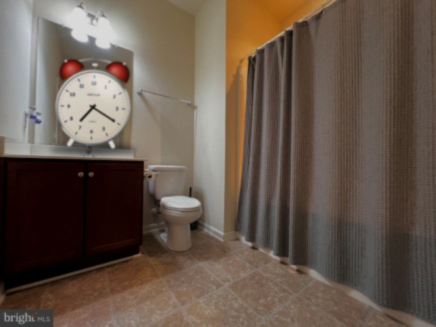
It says 7:20
